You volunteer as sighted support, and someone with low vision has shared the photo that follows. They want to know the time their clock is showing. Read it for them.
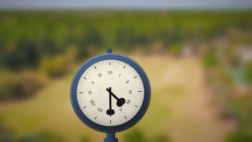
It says 4:30
